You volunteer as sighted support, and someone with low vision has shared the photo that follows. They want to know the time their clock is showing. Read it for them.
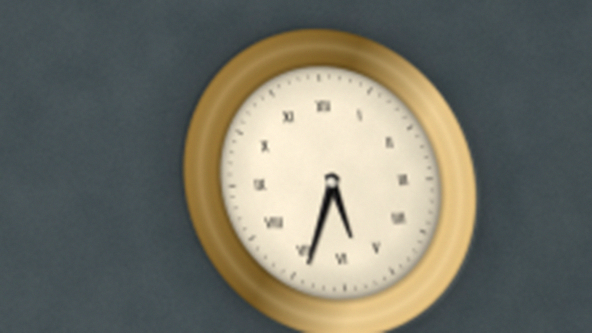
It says 5:34
